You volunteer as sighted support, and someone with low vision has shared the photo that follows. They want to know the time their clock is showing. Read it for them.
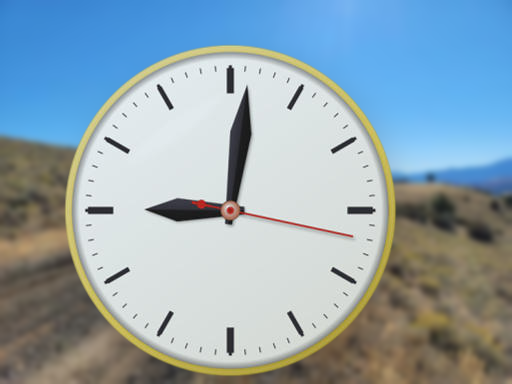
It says 9:01:17
